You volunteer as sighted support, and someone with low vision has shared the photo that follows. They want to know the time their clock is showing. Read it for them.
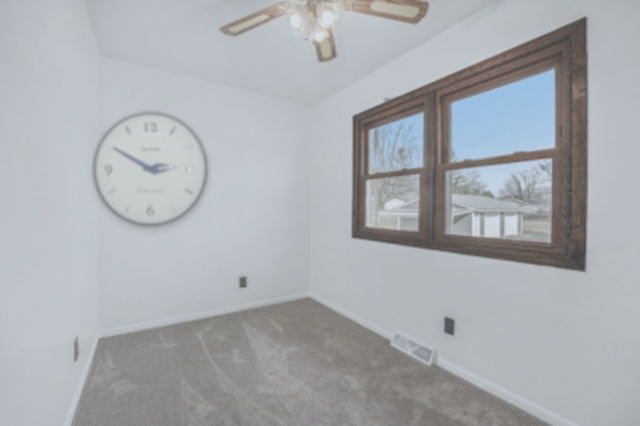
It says 2:50
